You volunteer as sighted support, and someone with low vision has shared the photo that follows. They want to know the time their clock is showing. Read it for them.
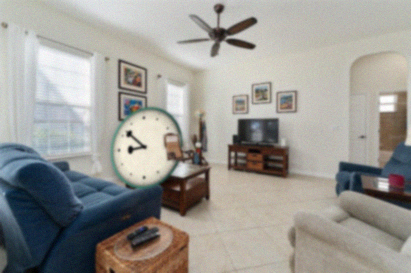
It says 8:52
